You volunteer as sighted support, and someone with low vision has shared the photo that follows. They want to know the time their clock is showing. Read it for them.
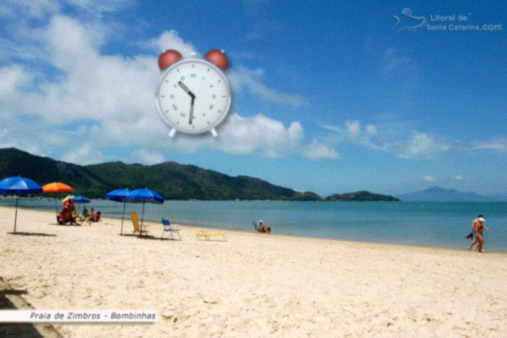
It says 10:31
